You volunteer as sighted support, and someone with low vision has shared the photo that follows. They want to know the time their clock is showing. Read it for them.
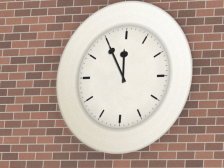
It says 11:55
